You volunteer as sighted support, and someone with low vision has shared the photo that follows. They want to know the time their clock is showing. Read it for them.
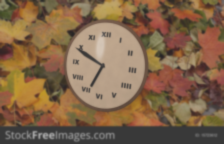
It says 6:49
